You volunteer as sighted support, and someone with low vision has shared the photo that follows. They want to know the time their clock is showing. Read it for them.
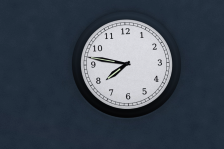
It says 7:47
